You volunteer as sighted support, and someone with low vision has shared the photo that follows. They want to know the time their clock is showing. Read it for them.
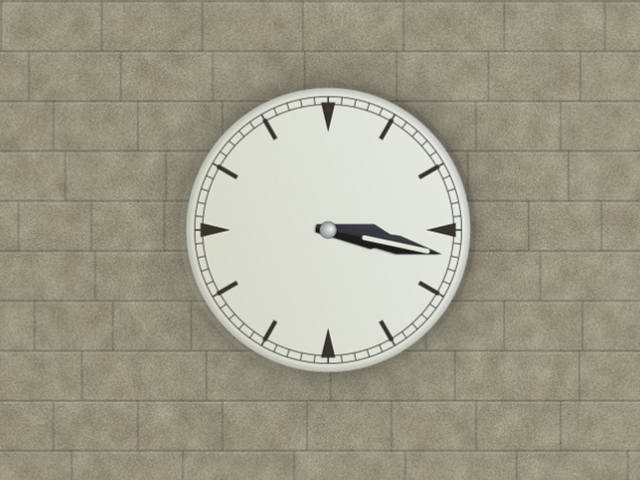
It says 3:17
